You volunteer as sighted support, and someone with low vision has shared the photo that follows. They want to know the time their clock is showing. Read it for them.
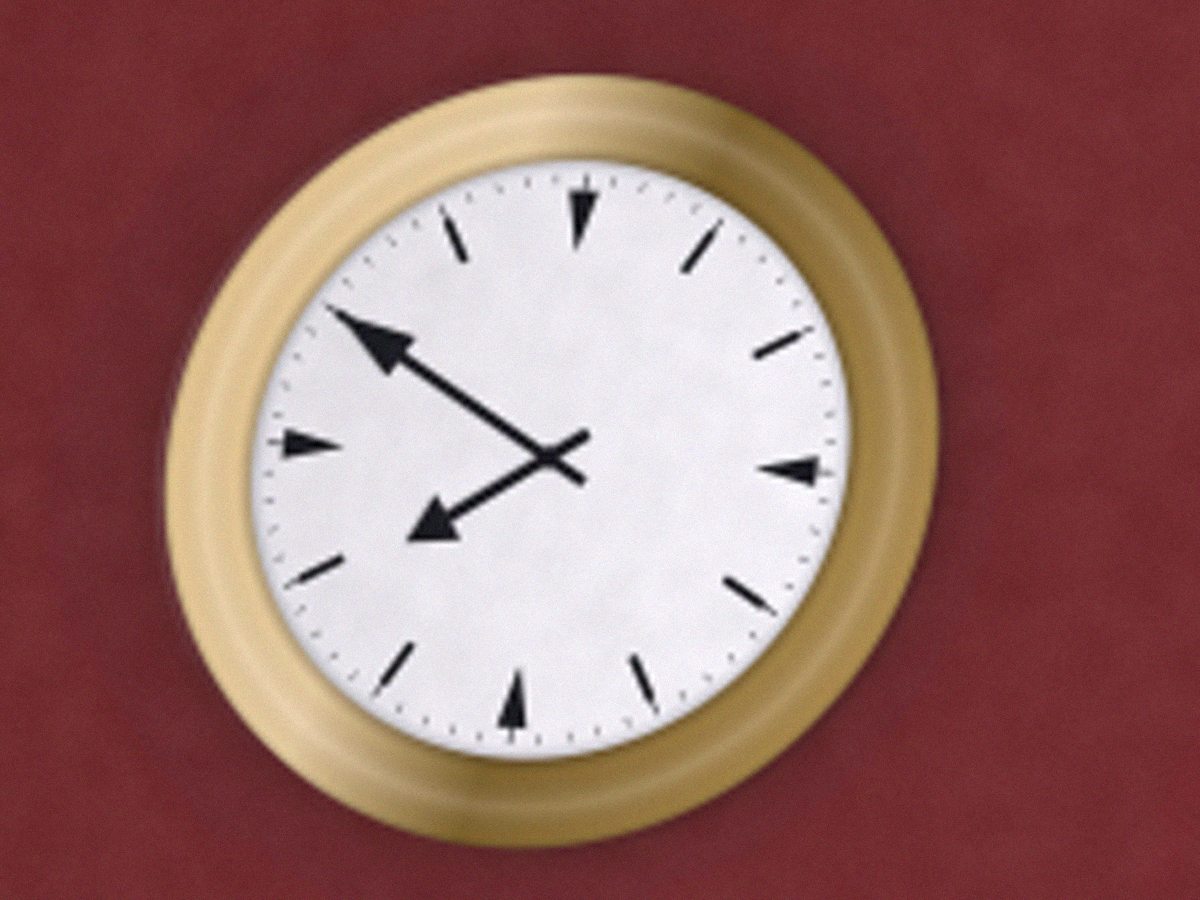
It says 7:50
